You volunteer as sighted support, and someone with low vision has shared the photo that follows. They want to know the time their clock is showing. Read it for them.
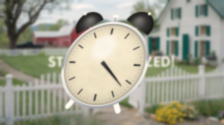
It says 4:22
